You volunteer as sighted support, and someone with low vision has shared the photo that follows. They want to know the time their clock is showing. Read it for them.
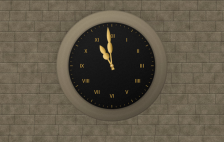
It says 10:59
